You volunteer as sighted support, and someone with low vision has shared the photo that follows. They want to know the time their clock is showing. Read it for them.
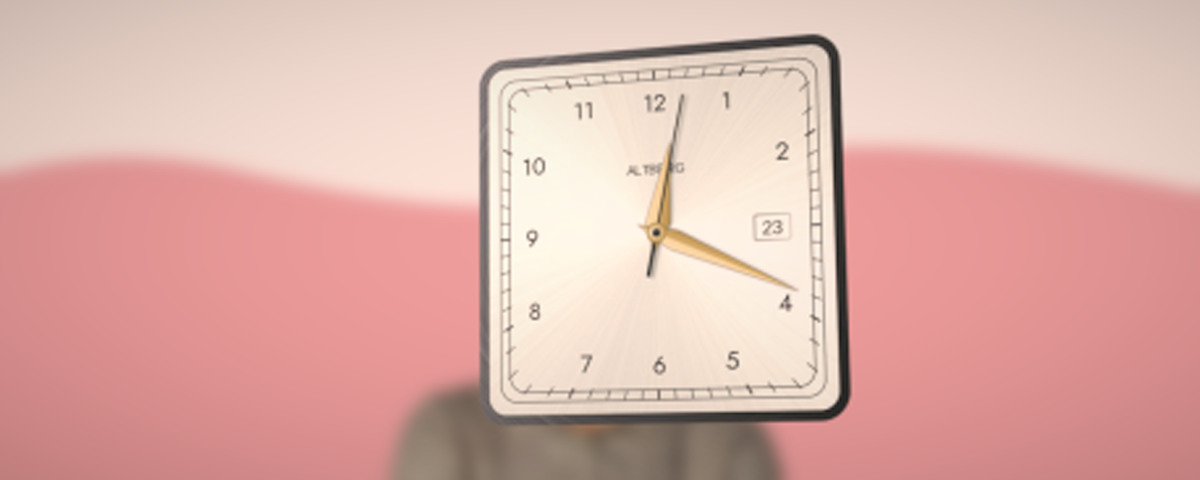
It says 12:19:02
